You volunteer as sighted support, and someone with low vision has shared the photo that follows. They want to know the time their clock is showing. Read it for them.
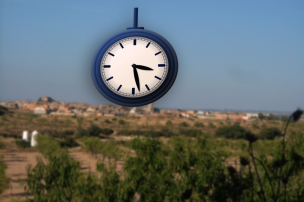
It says 3:28
